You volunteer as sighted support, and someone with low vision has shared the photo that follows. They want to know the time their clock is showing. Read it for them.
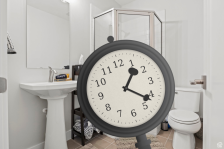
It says 1:22
